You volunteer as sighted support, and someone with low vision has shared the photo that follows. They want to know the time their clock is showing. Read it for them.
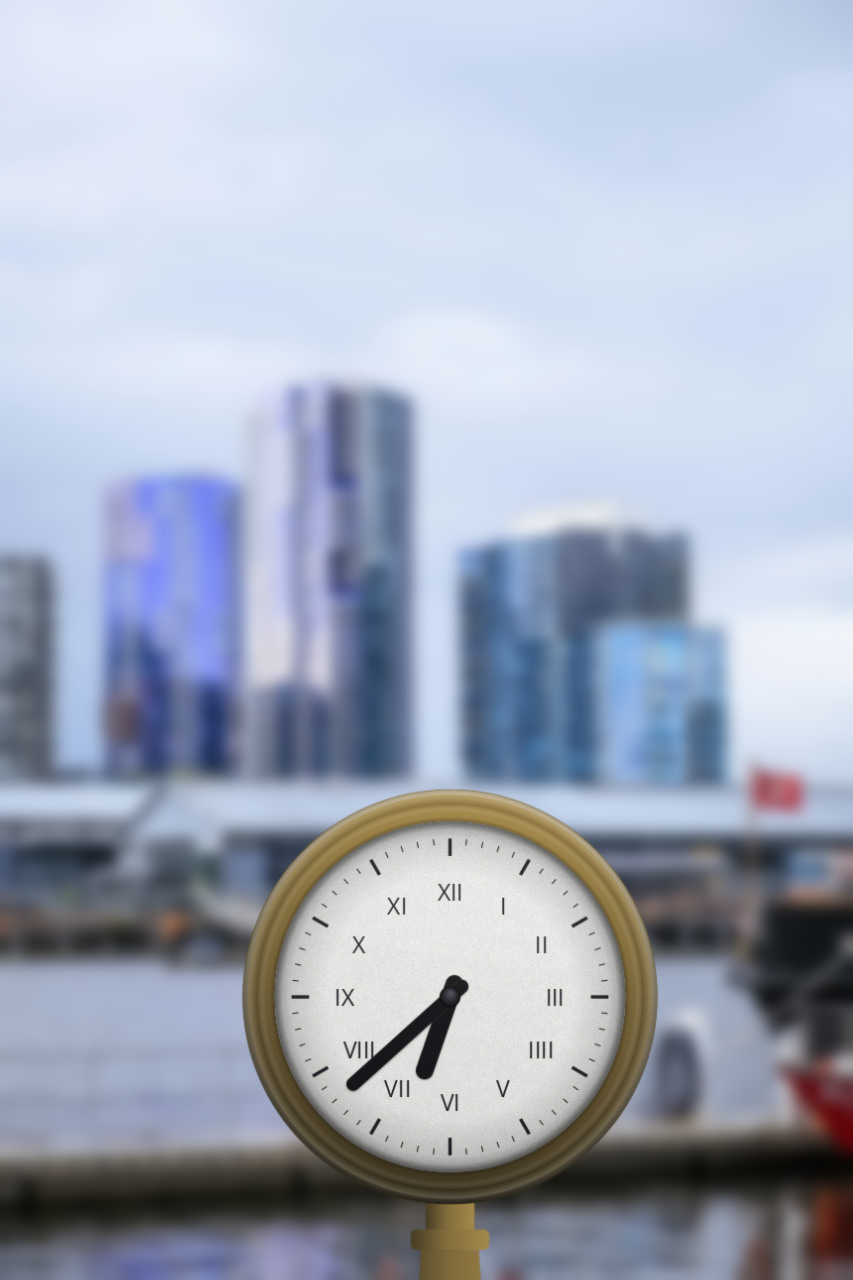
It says 6:38
